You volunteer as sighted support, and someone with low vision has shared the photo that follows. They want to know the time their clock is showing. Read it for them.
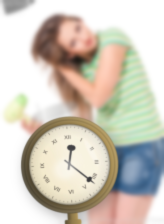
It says 12:22
